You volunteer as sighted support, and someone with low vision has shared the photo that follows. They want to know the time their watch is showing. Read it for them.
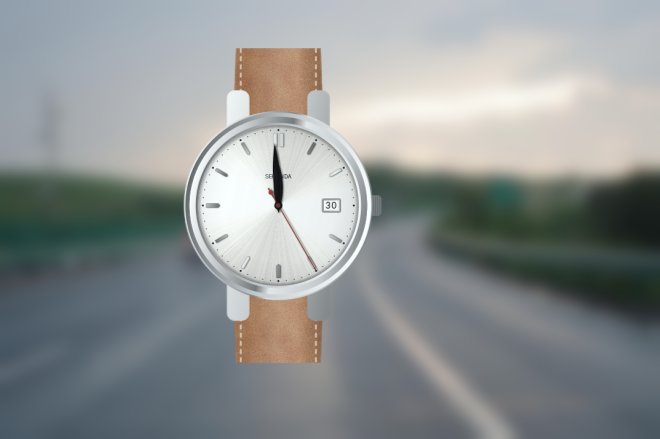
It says 11:59:25
